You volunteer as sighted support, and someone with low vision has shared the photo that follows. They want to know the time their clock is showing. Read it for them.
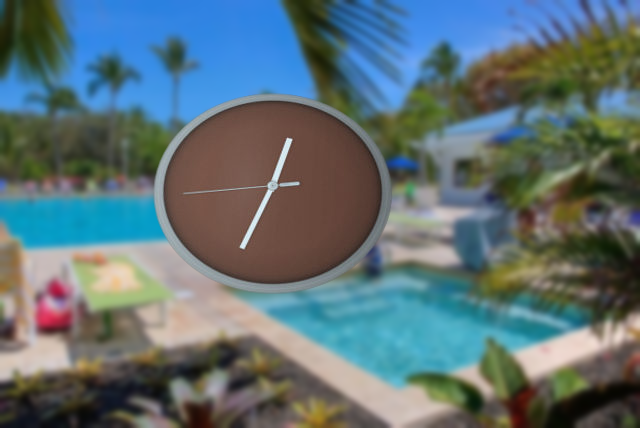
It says 12:33:44
